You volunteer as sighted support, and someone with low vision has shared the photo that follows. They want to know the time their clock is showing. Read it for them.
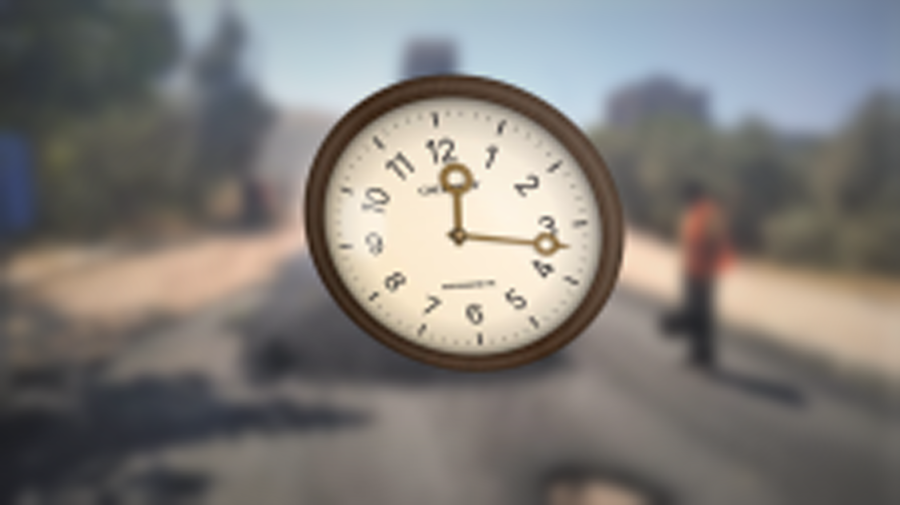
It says 12:17
